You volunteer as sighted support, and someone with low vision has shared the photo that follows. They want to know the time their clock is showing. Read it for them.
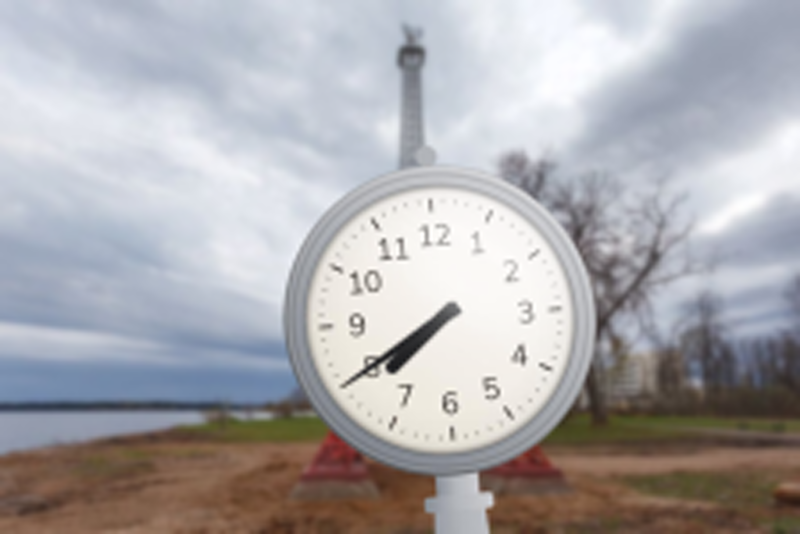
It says 7:40
